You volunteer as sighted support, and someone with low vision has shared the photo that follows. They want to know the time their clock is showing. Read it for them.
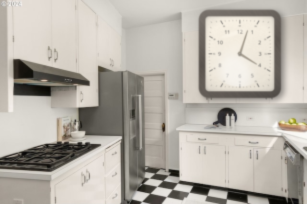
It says 4:03
